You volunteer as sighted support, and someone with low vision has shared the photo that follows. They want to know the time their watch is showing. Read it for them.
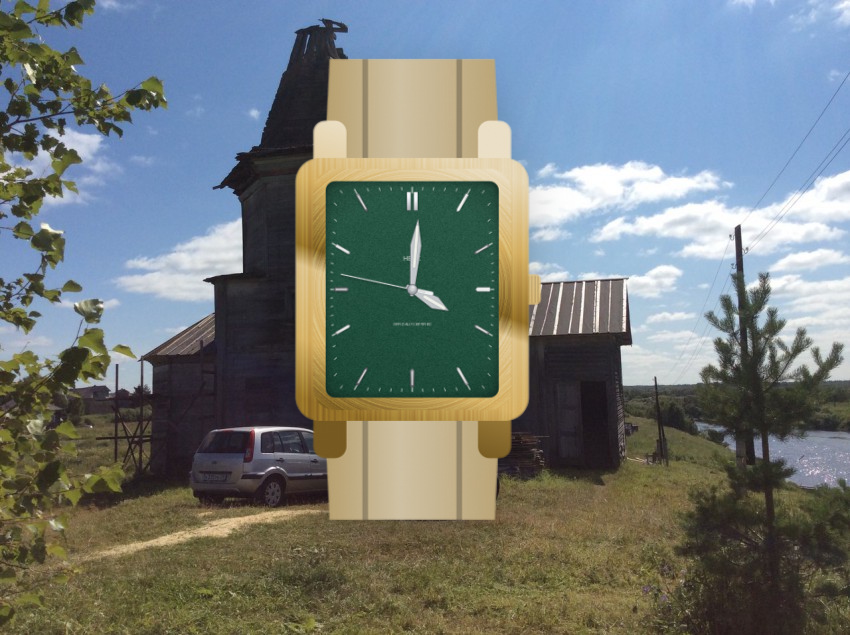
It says 4:00:47
